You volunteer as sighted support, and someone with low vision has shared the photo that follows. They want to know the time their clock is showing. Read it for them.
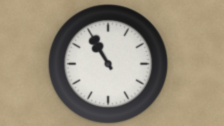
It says 10:55
